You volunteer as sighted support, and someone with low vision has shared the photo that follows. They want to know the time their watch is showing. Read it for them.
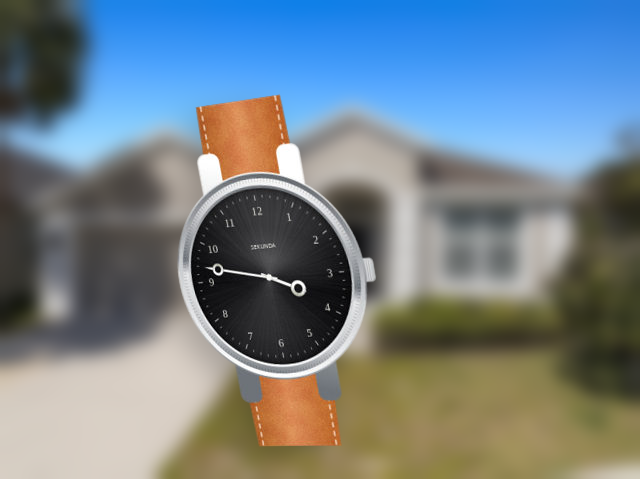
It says 3:47
